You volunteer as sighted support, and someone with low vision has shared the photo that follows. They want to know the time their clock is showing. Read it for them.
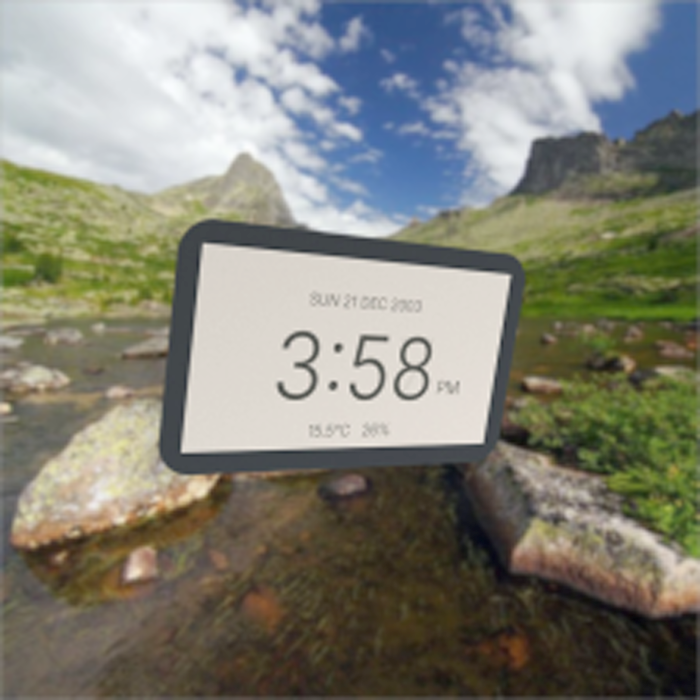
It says 3:58
